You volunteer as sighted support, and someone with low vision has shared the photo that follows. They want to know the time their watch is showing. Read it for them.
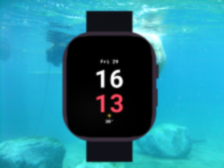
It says 16:13
